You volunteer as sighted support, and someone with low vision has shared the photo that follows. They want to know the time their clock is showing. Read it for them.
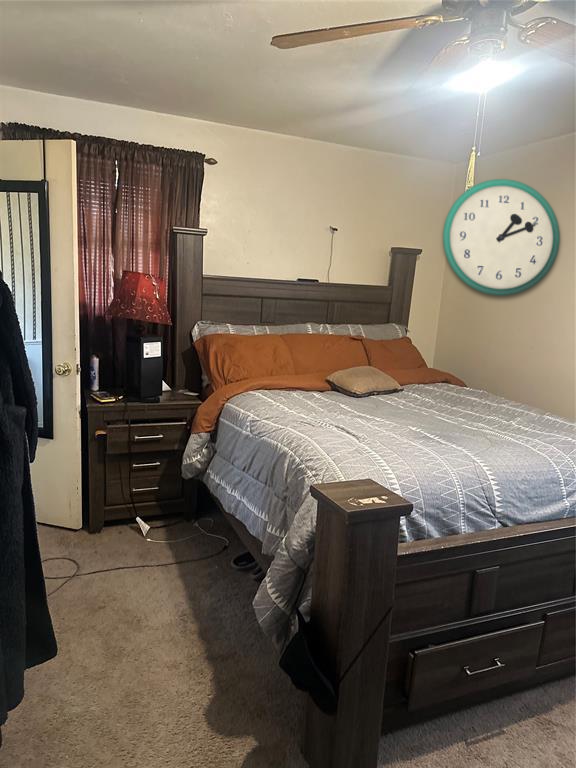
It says 1:11
